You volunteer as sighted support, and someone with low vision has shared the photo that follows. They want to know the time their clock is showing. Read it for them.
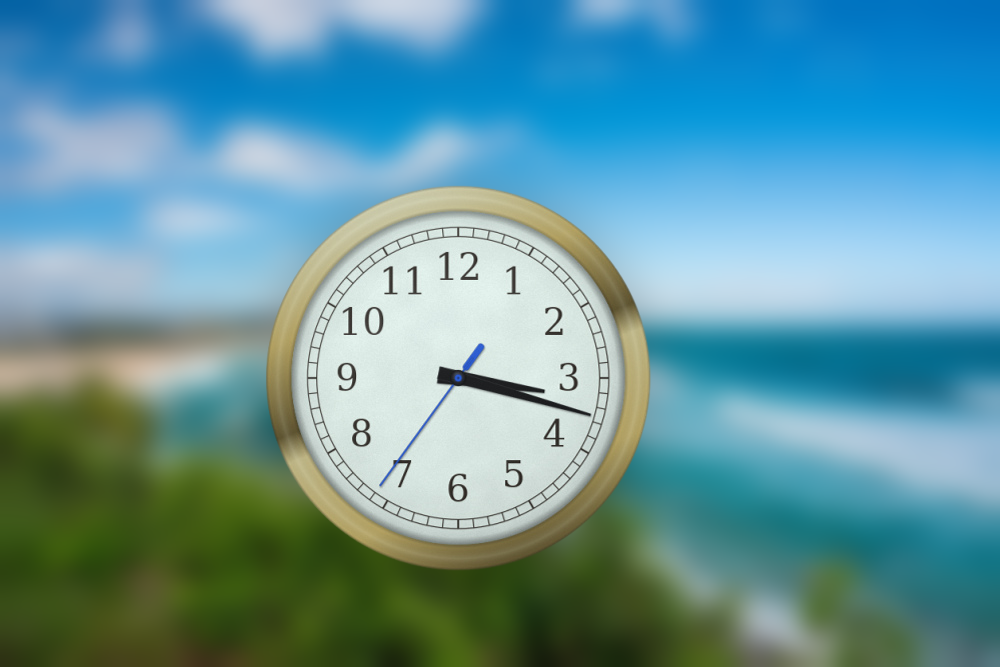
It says 3:17:36
